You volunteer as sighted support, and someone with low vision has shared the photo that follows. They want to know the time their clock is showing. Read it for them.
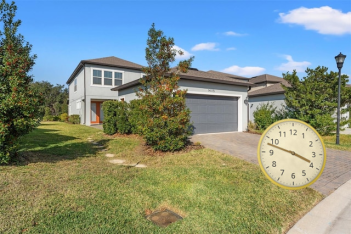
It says 3:48
